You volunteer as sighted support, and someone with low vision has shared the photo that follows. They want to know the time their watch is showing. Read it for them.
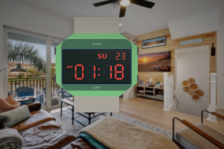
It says 1:18
